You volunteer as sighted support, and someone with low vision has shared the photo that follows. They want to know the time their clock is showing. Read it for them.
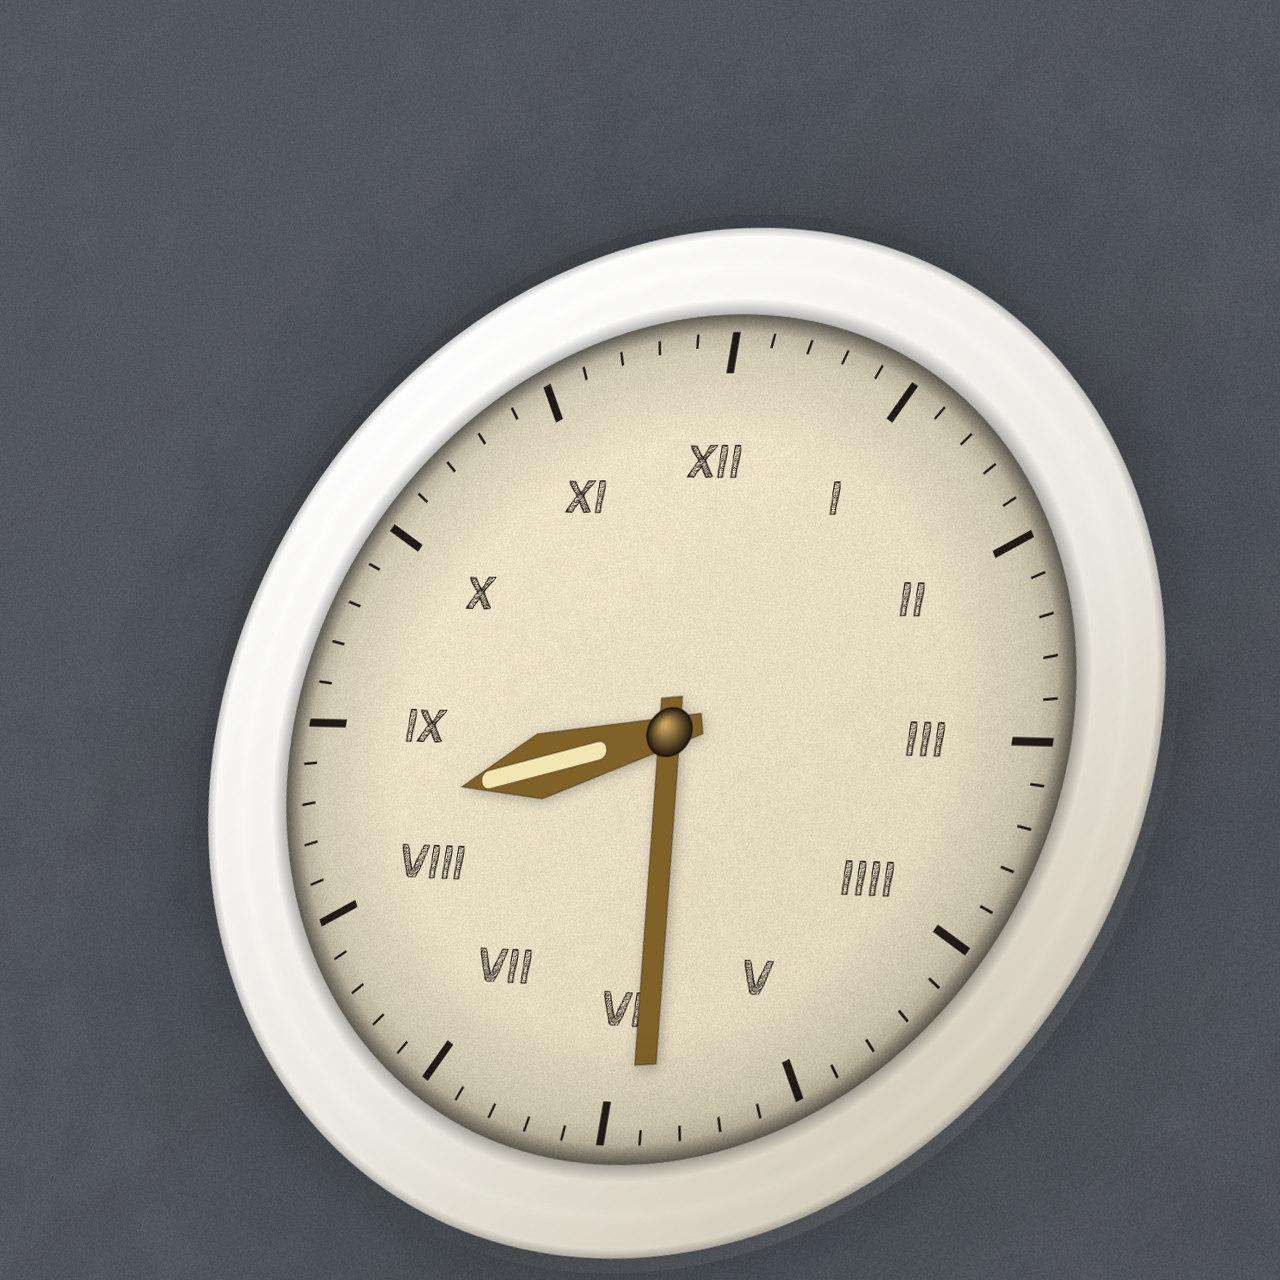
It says 8:29
